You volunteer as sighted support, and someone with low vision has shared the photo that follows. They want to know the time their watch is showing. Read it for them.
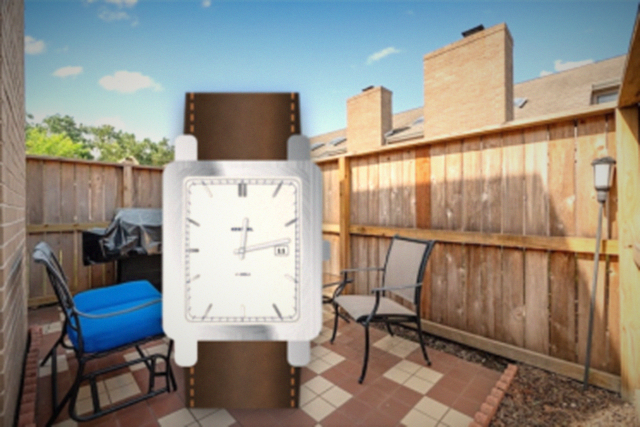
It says 12:13
